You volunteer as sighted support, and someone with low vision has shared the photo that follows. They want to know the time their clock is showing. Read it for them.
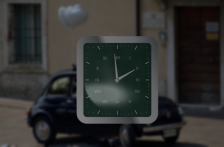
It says 1:59
